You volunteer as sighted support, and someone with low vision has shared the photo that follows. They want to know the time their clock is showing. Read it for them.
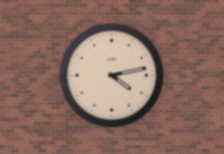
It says 4:13
